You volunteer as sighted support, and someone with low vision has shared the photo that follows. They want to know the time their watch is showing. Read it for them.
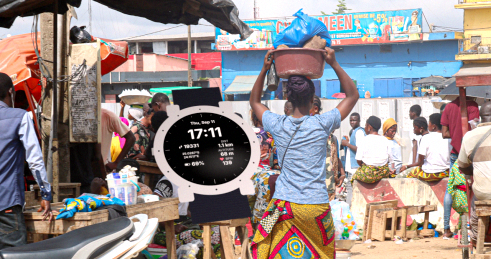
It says 17:11
